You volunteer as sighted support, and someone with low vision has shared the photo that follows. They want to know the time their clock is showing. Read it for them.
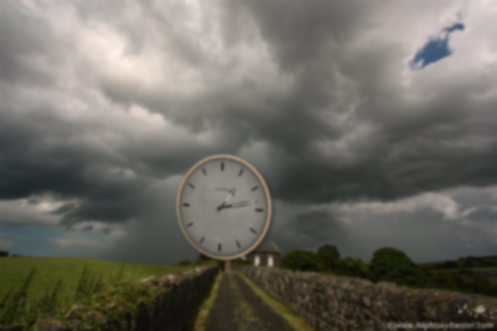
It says 1:13
